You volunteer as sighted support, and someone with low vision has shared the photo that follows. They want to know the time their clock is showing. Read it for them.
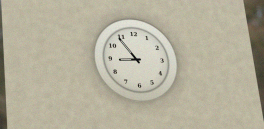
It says 8:54
